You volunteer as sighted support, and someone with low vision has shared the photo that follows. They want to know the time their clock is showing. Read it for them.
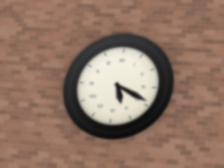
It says 5:19
